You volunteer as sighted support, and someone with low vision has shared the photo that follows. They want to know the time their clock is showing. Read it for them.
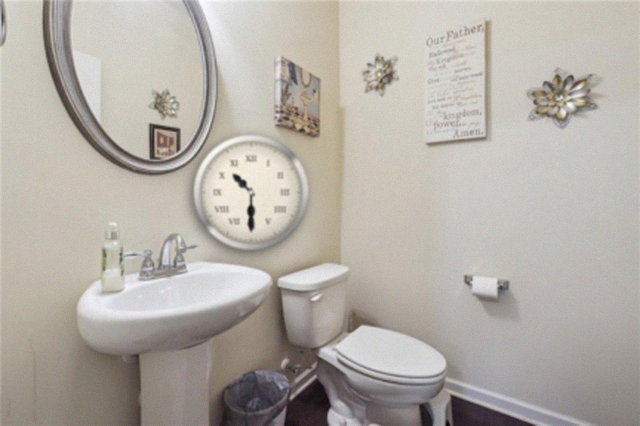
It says 10:30
